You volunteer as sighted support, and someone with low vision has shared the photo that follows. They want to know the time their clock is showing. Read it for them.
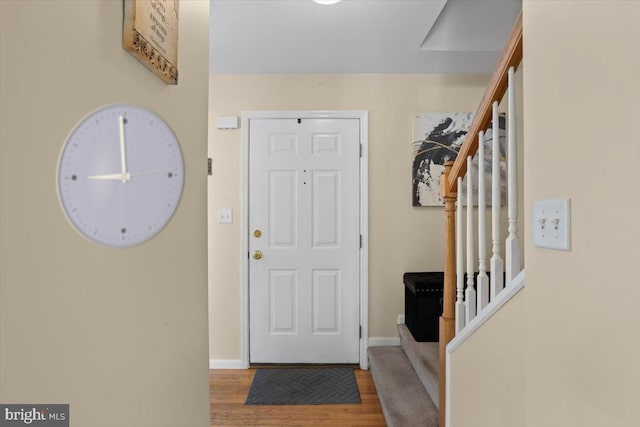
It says 8:59:14
